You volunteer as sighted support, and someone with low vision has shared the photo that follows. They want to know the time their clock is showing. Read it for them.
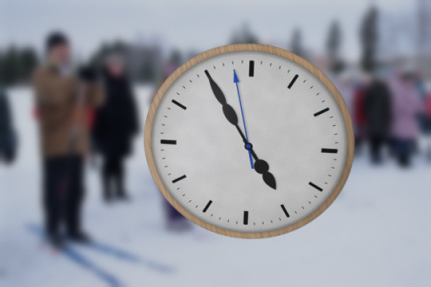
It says 4:54:58
